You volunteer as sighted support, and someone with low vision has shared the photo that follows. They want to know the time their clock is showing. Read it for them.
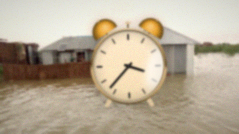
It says 3:37
